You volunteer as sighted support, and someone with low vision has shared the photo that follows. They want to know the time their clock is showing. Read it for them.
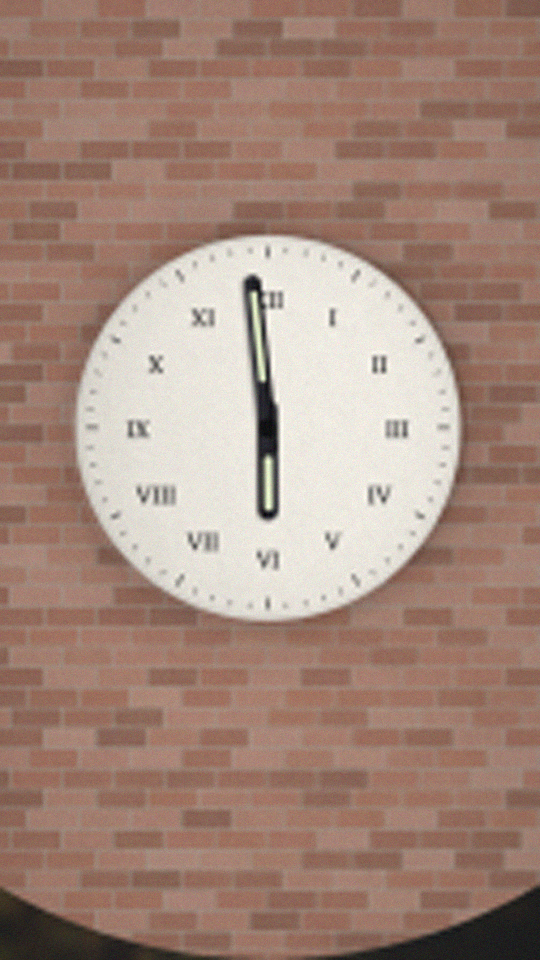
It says 5:59
